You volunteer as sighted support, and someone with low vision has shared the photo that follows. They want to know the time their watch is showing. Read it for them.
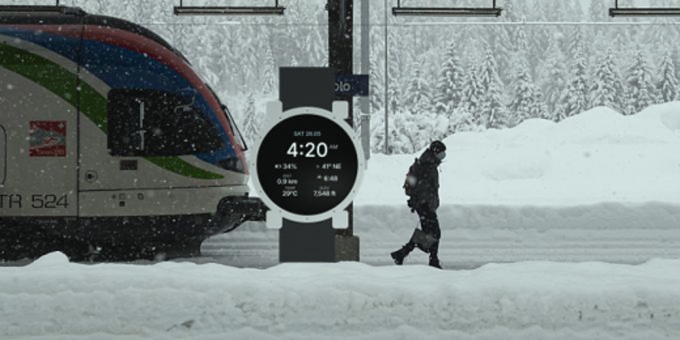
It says 4:20
